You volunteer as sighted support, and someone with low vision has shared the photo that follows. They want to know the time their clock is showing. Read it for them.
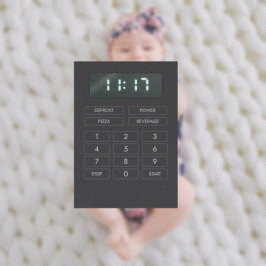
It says 11:17
